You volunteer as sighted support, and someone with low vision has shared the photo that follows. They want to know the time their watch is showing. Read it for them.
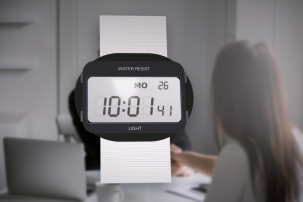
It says 10:01:41
